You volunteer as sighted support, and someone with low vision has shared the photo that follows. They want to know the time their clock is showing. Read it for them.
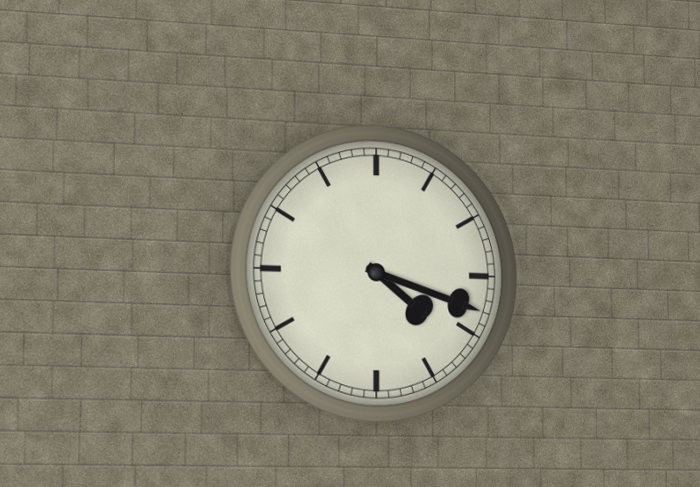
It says 4:18
